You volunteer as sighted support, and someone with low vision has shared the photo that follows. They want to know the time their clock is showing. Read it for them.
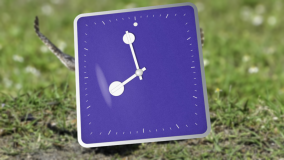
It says 7:58
